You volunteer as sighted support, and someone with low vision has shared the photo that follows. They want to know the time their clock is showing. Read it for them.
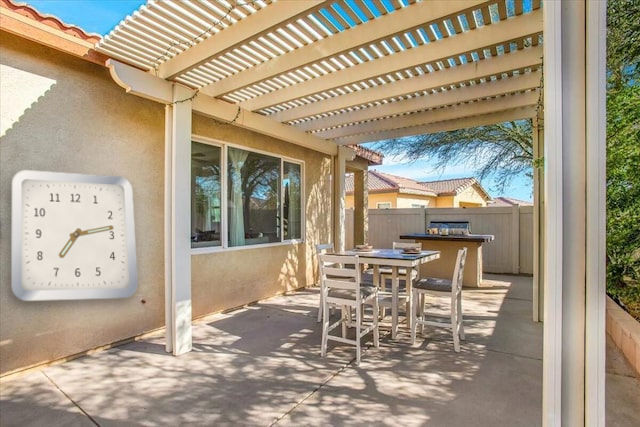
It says 7:13
